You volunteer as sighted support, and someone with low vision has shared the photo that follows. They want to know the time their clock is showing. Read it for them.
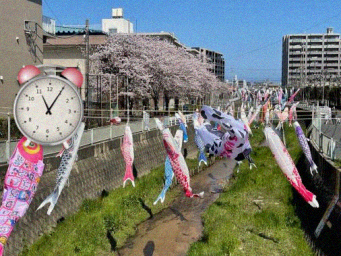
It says 11:05
